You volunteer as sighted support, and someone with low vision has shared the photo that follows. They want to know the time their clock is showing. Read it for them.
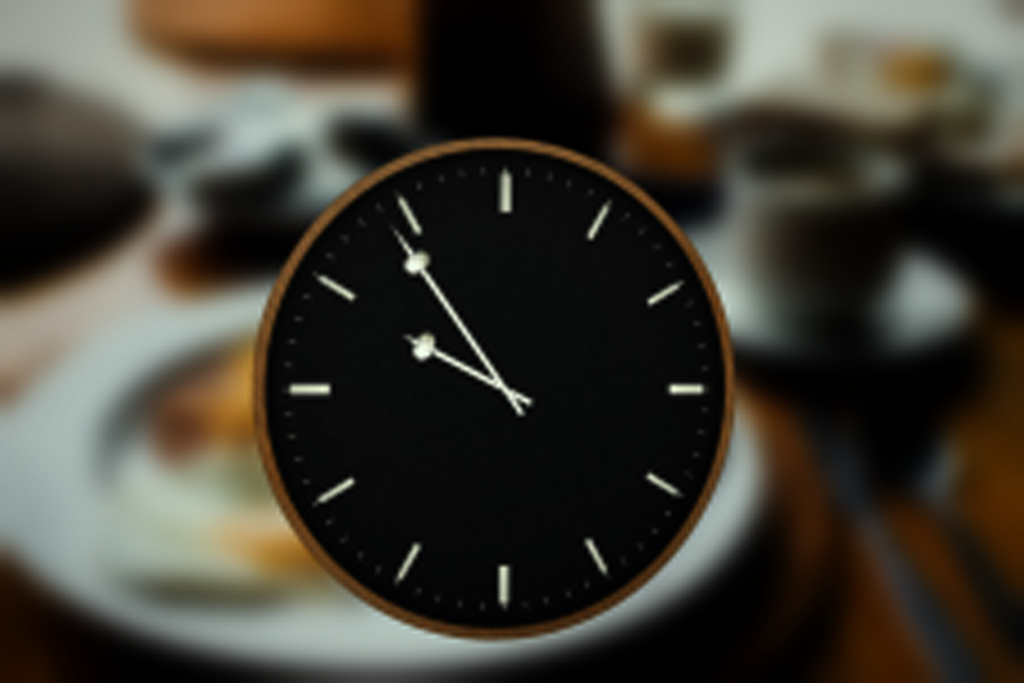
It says 9:54
